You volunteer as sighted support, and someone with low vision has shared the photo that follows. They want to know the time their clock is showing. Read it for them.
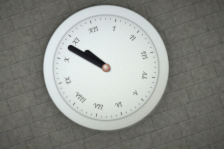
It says 10:53
